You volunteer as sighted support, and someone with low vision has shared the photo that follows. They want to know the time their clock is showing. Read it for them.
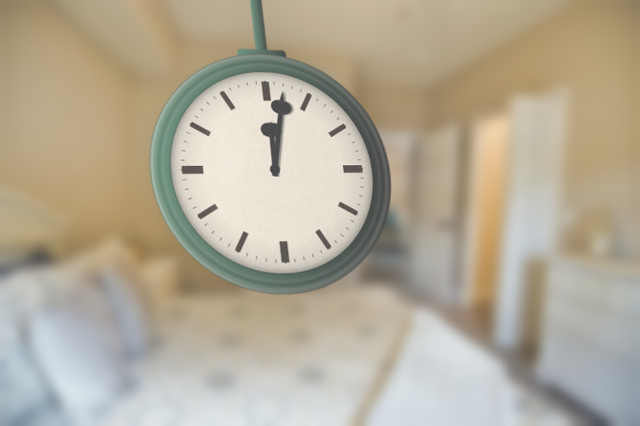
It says 12:02
